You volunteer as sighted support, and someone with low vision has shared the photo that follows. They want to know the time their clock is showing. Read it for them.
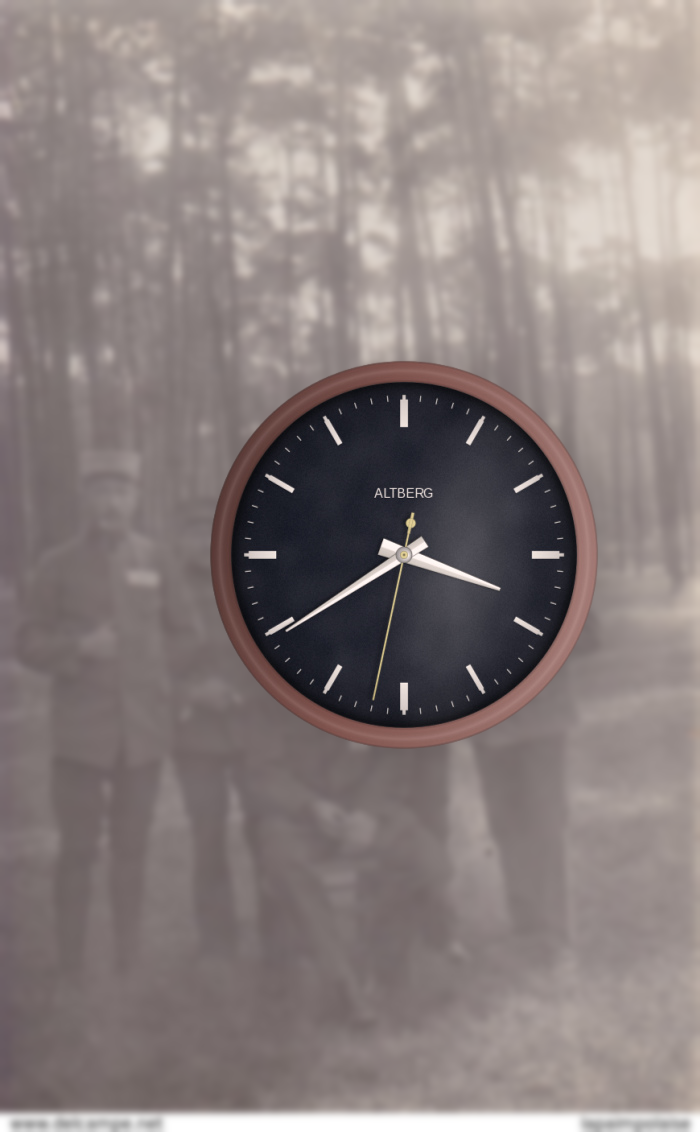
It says 3:39:32
